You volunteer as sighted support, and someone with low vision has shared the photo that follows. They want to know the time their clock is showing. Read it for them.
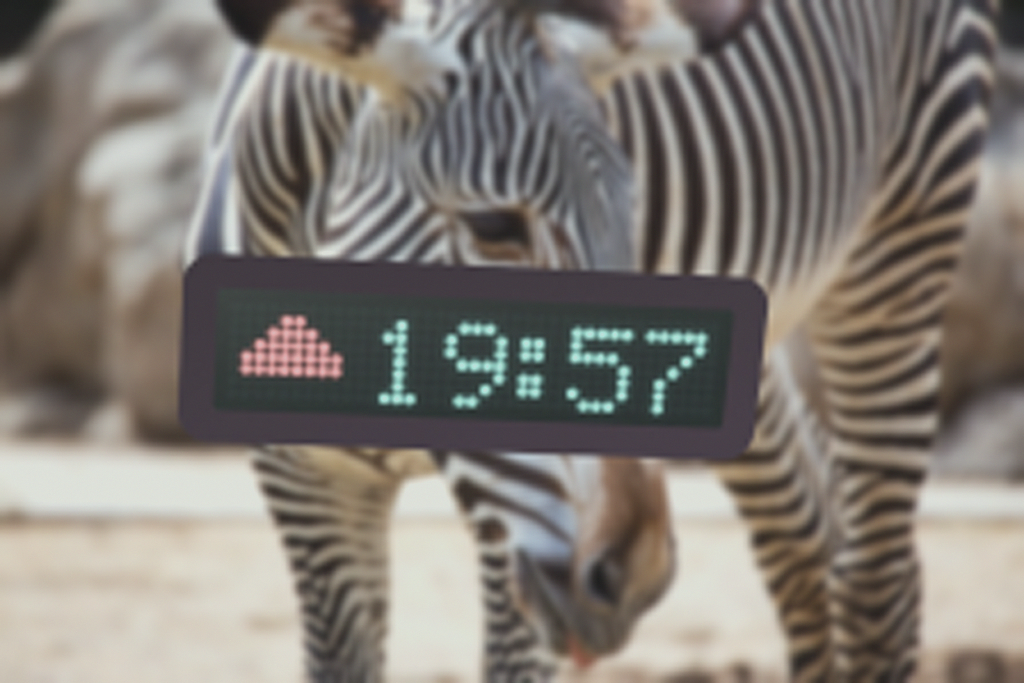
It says 19:57
